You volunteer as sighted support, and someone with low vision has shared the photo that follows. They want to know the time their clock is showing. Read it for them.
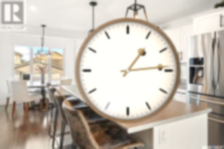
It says 1:14
